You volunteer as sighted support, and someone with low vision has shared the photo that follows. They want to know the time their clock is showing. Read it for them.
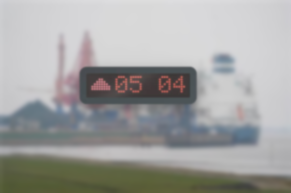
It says 5:04
